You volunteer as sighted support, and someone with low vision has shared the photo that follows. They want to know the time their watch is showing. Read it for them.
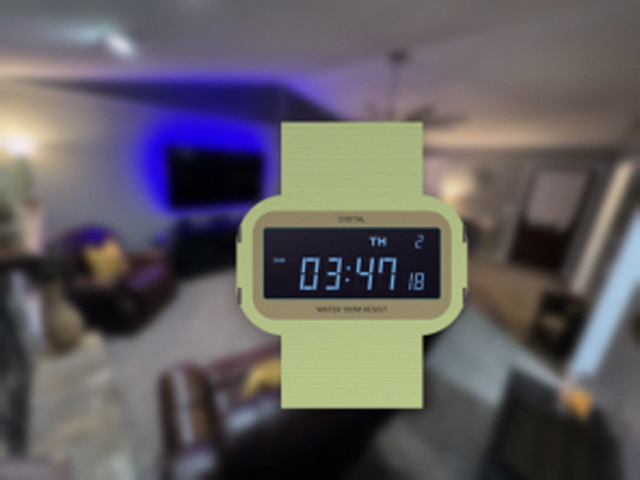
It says 3:47:18
